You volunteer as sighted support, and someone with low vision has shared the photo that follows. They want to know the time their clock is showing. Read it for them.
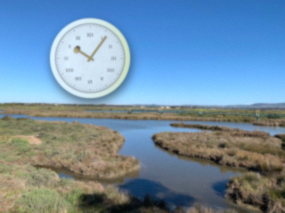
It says 10:06
